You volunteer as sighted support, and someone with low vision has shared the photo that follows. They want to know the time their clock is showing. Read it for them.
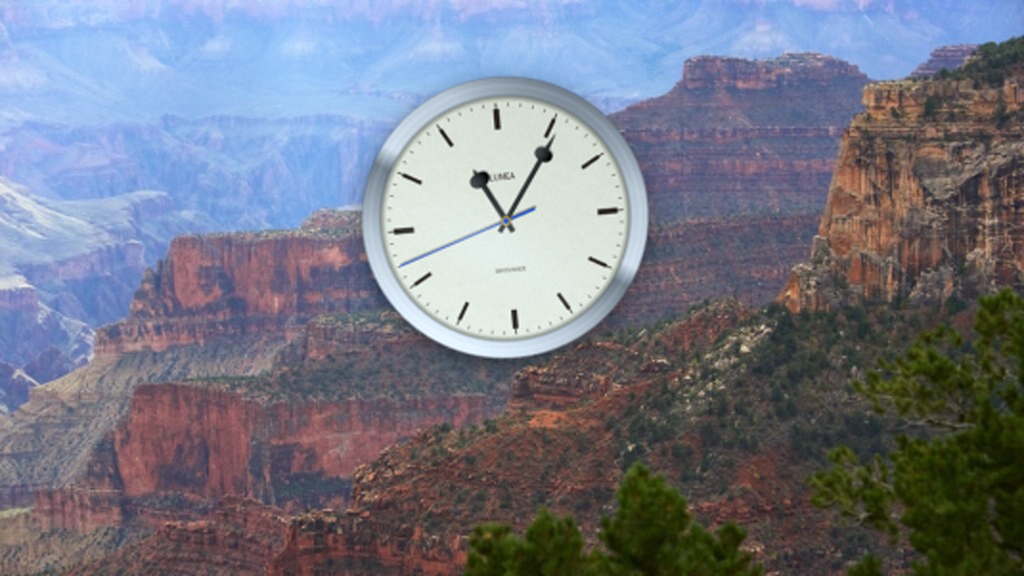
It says 11:05:42
